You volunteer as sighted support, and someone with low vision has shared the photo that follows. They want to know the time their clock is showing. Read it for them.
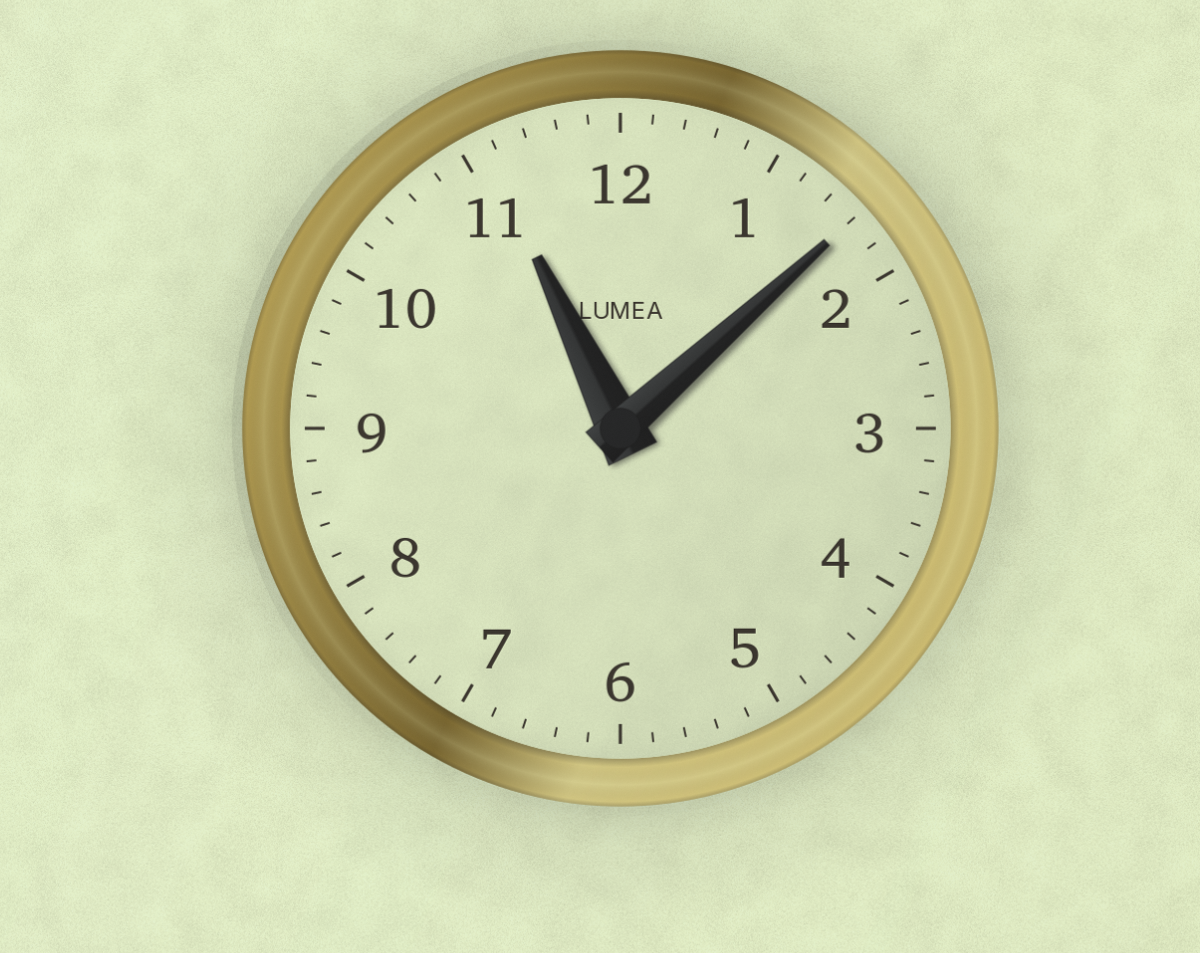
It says 11:08
